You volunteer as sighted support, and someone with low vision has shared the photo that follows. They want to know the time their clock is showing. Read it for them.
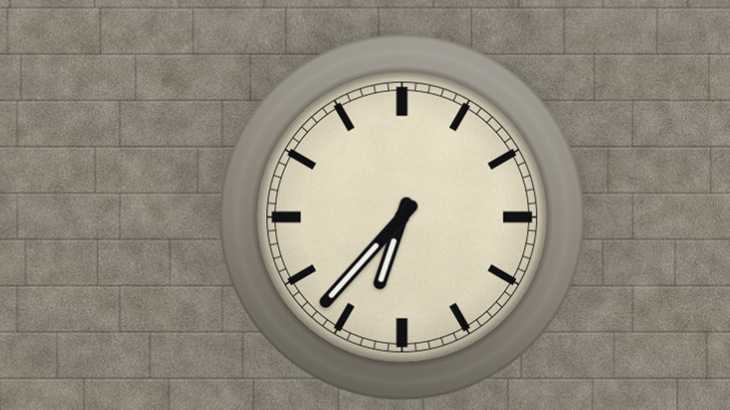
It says 6:37
